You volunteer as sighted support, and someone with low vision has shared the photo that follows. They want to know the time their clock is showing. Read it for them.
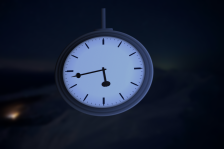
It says 5:43
